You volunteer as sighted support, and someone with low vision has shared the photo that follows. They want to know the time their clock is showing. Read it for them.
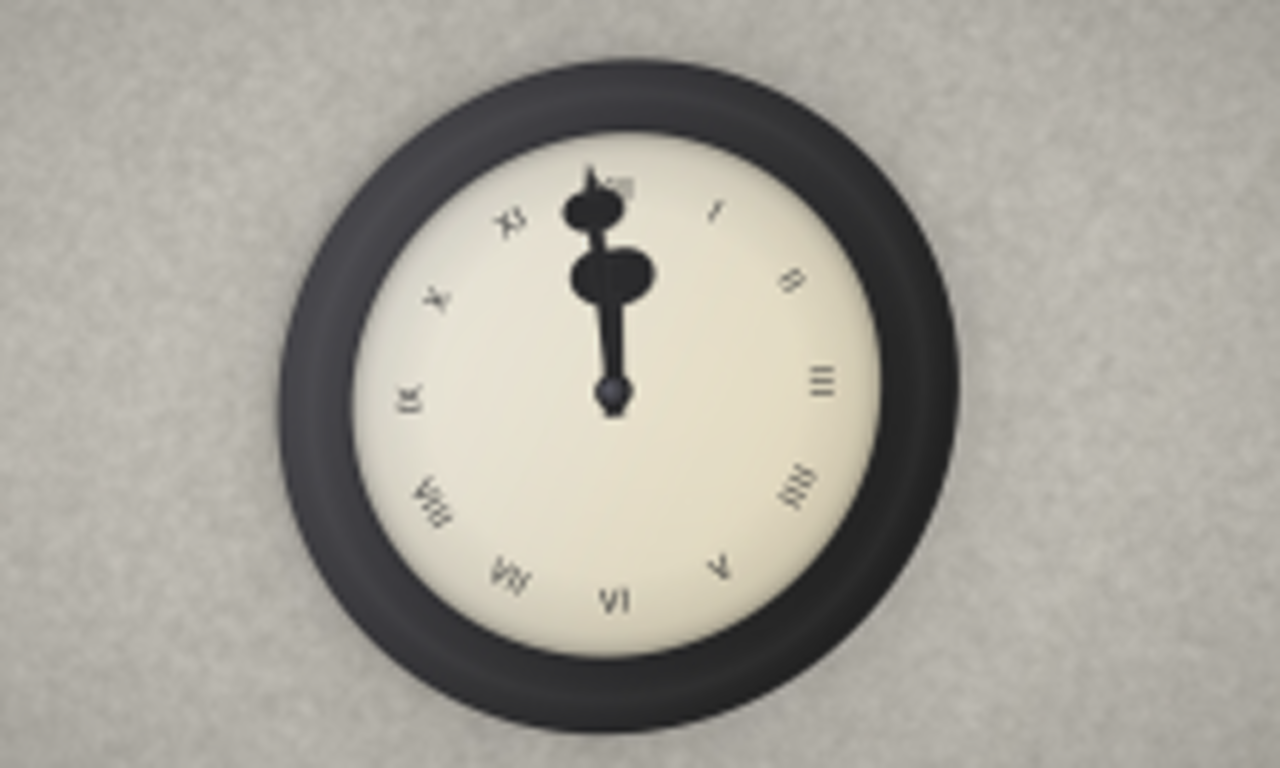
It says 11:59
